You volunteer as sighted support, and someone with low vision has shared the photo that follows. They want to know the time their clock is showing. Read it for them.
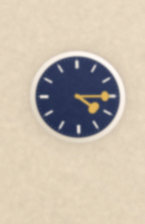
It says 4:15
